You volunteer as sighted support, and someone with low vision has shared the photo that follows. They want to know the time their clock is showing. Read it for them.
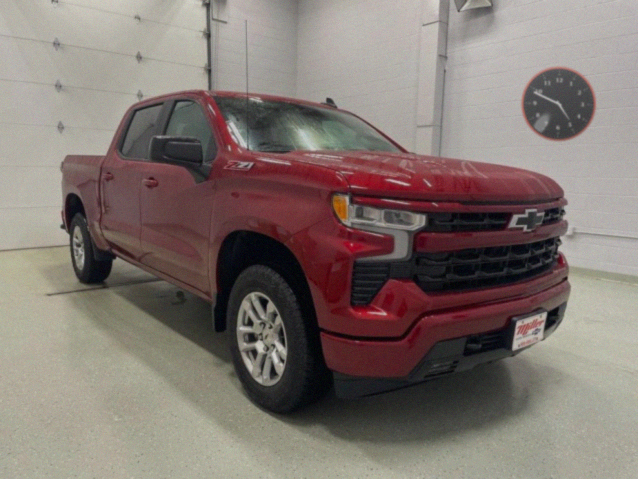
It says 4:49
